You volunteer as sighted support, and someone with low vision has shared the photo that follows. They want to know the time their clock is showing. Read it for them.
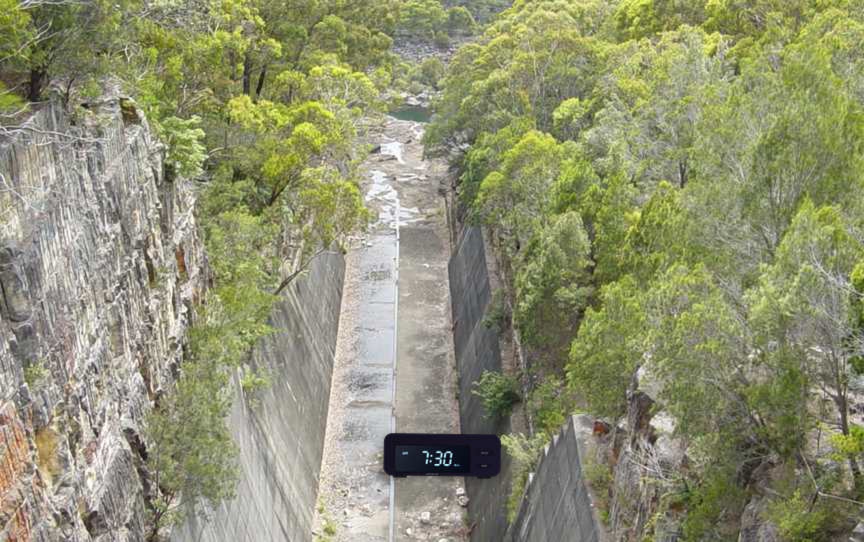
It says 7:30
